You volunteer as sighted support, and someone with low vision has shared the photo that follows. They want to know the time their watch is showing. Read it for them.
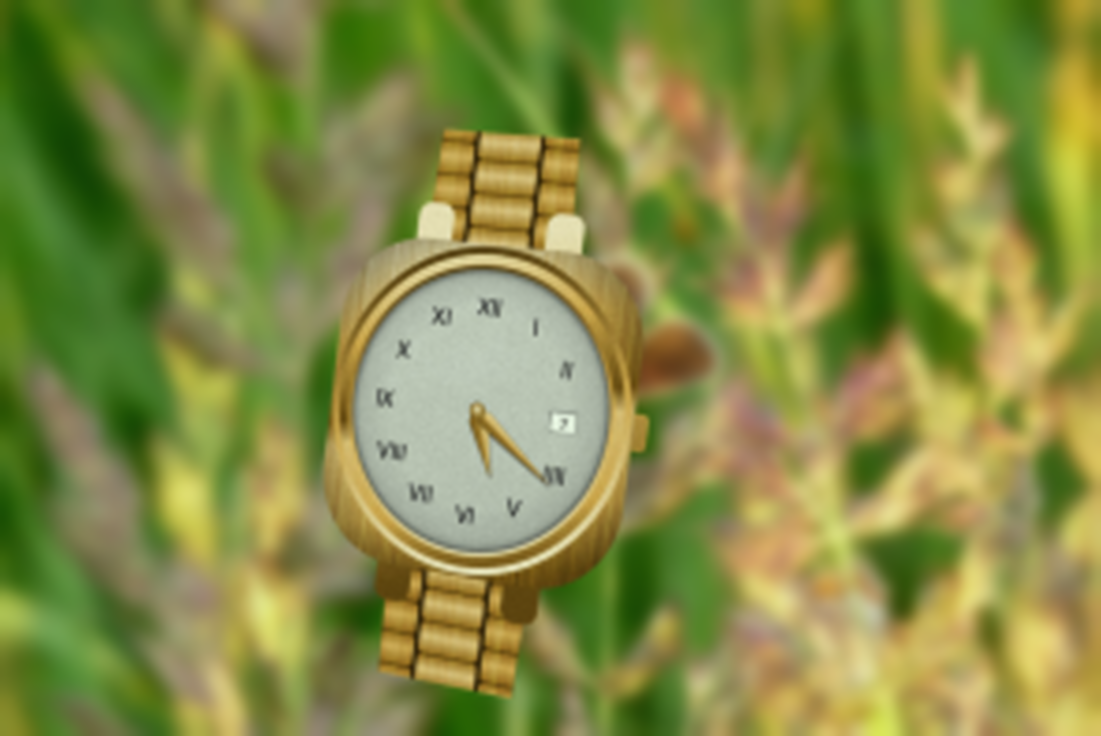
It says 5:21
